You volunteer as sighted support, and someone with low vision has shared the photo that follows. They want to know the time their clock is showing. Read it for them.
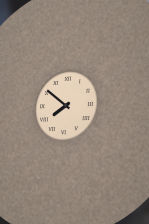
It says 7:51
